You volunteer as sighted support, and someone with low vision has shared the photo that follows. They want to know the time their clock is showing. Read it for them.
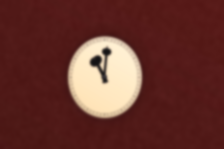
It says 11:01
